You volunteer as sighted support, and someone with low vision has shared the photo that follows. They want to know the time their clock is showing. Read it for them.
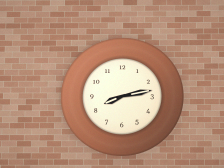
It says 8:13
